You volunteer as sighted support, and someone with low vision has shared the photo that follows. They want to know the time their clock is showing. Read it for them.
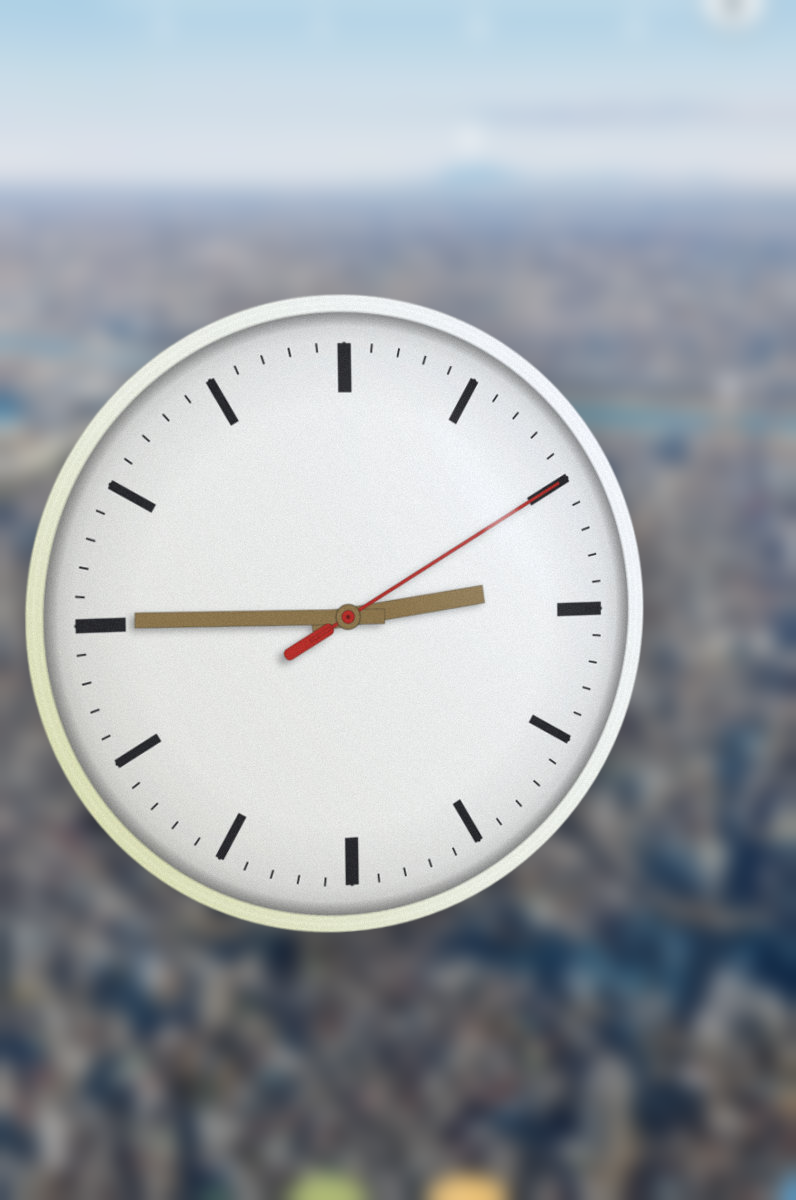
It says 2:45:10
